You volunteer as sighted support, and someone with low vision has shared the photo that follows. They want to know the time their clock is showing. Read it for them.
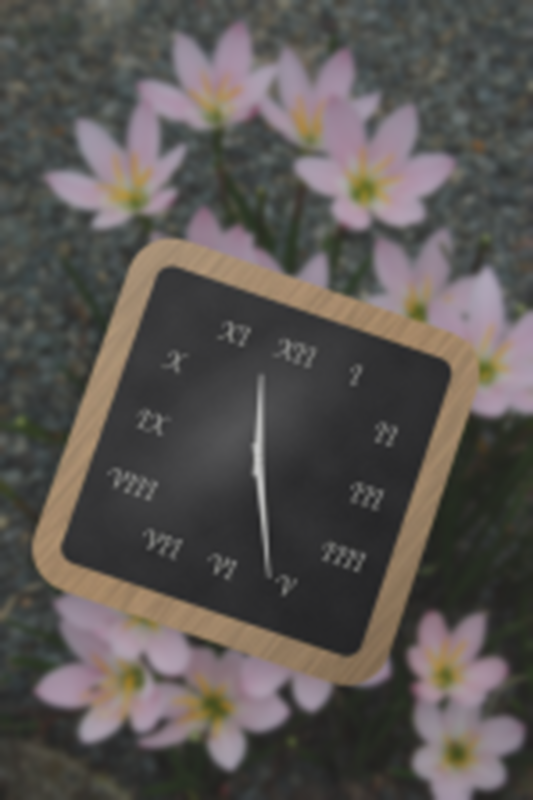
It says 11:26
